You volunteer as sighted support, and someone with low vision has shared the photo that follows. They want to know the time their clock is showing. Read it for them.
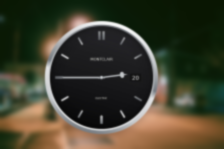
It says 2:45
